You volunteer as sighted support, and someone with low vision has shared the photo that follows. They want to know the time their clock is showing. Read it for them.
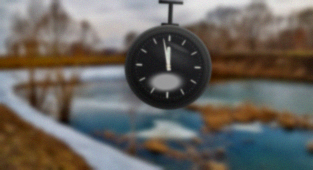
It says 11:58
